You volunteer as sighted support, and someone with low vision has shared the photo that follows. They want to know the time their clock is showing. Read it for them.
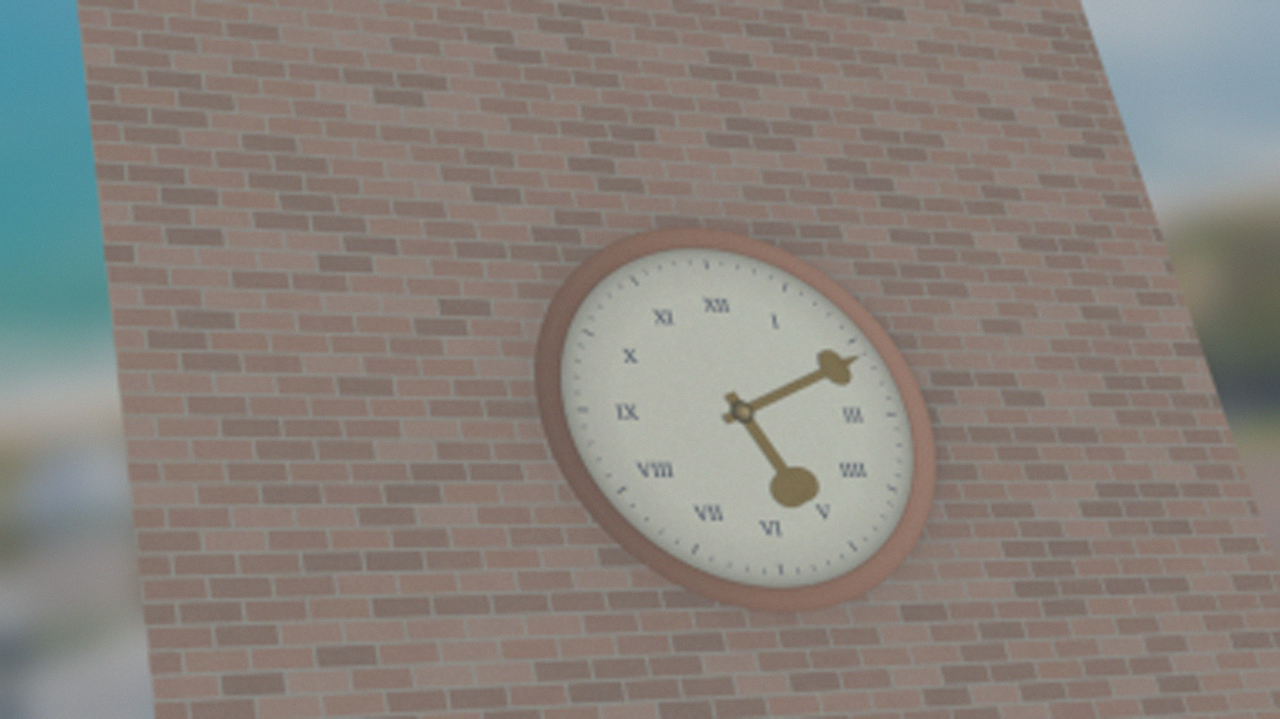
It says 5:11
